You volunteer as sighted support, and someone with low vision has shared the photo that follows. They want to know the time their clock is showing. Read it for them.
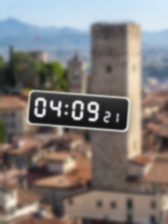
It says 4:09:21
